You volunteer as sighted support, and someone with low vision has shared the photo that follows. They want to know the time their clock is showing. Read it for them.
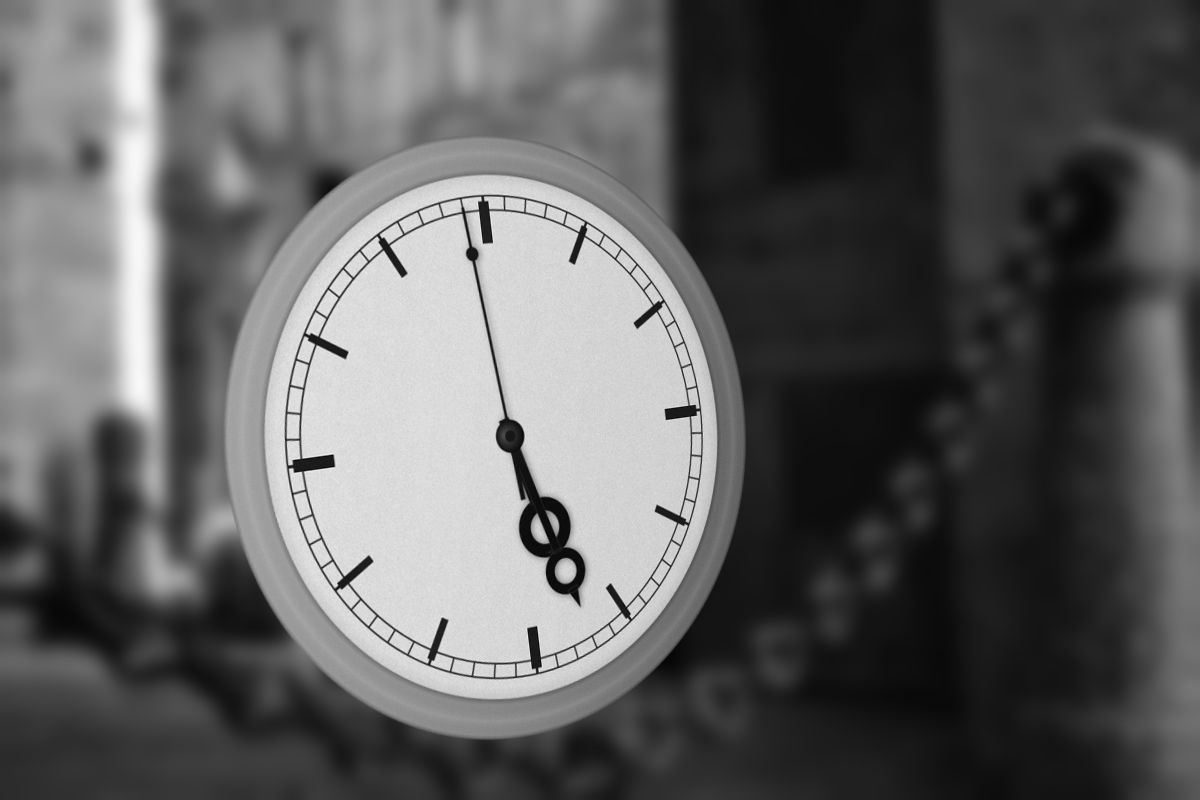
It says 5:26:59
